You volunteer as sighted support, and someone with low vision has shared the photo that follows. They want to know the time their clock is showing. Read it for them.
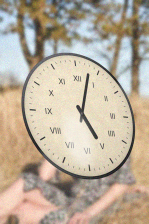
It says 5:03
